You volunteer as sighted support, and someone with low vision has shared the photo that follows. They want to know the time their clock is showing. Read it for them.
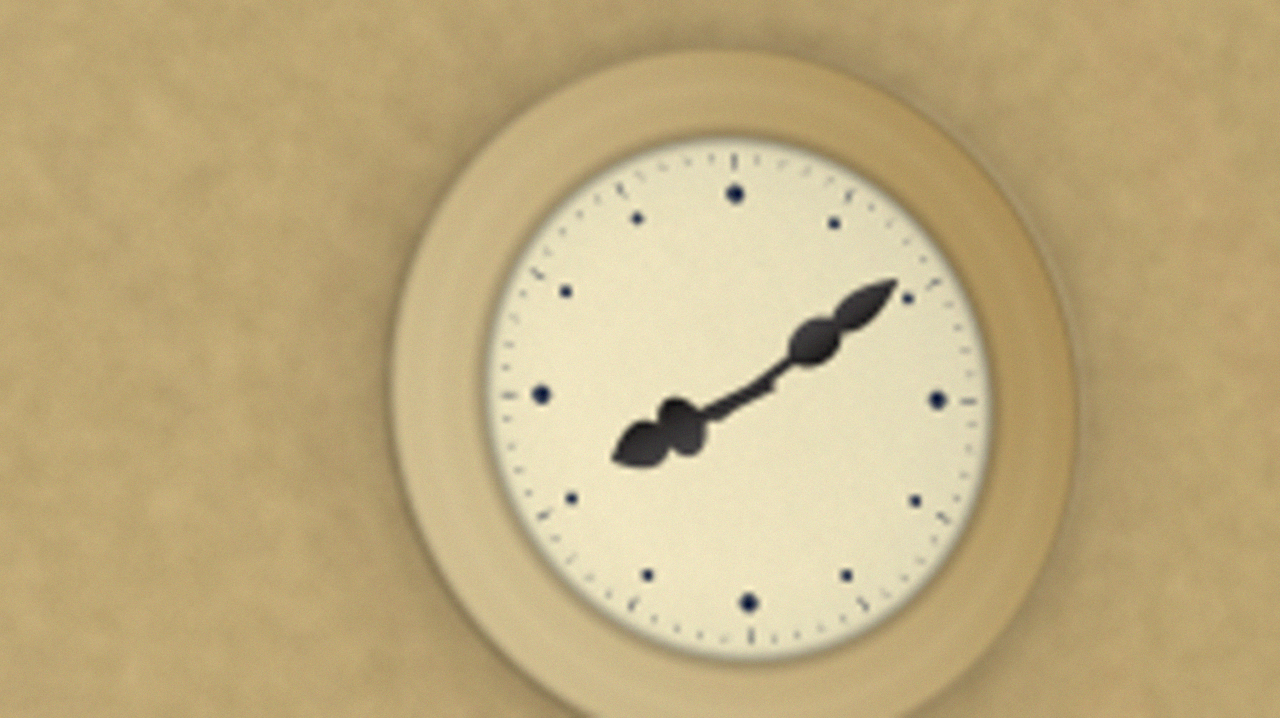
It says 8:09
